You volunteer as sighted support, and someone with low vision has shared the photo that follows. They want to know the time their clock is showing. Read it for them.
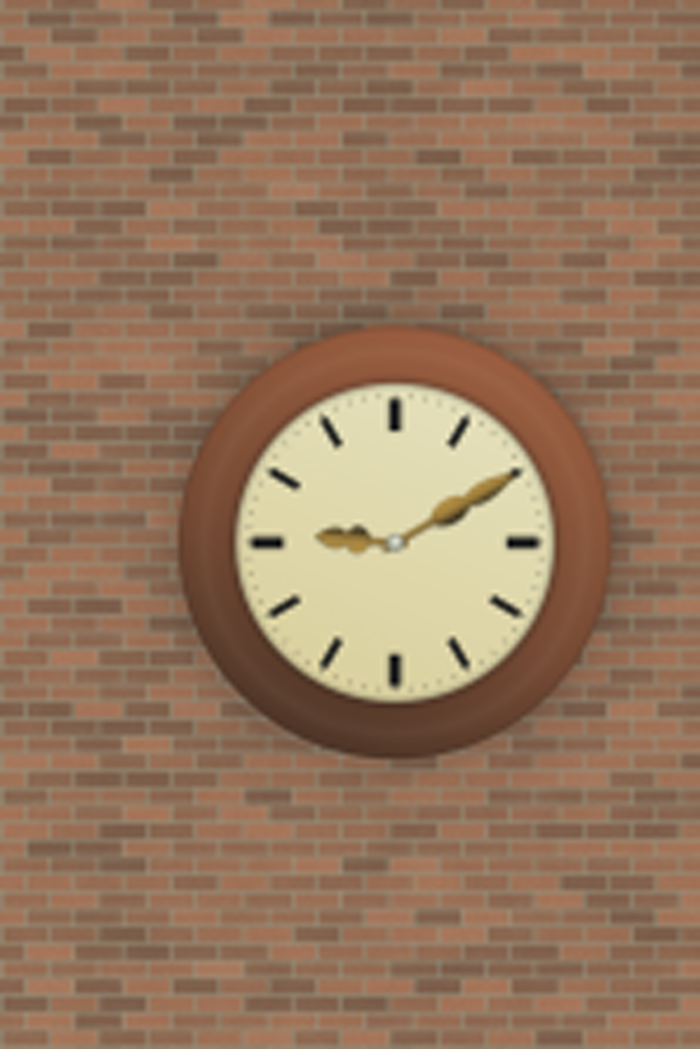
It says 9:10
